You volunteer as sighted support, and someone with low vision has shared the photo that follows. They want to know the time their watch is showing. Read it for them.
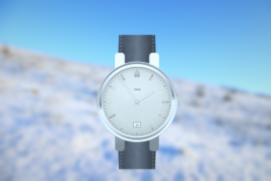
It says 1:54
